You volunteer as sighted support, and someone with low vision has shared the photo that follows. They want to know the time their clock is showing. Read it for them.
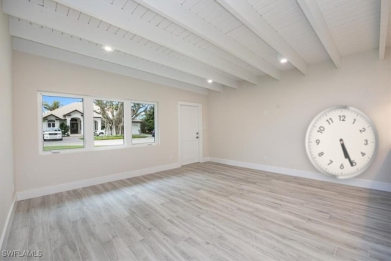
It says 5:26
